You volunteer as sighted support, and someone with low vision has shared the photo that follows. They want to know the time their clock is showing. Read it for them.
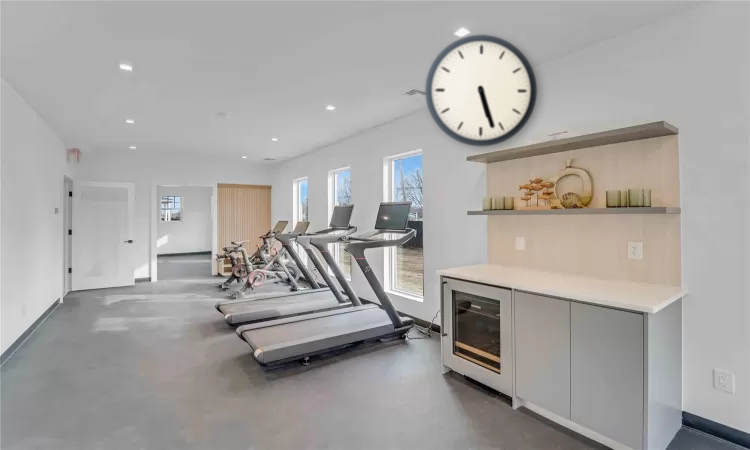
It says 5:27
